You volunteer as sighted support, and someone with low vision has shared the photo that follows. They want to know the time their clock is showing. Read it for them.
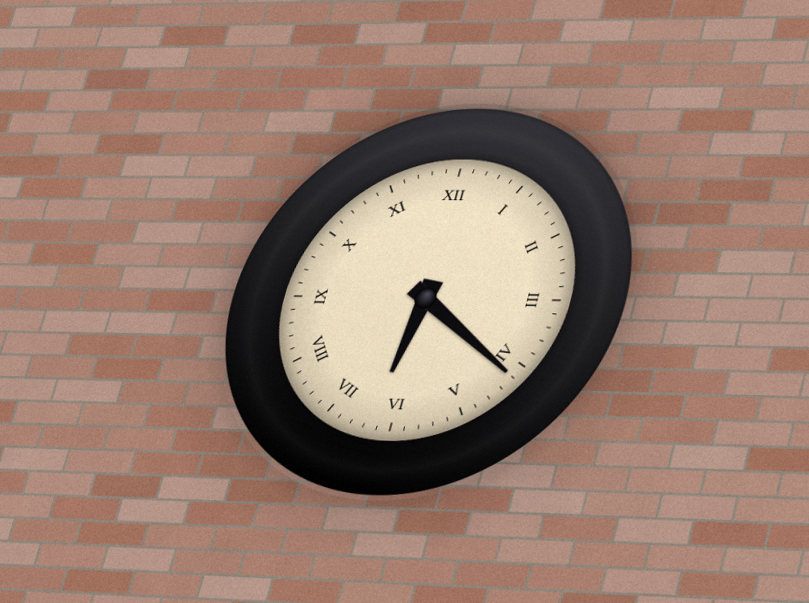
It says 6:21
